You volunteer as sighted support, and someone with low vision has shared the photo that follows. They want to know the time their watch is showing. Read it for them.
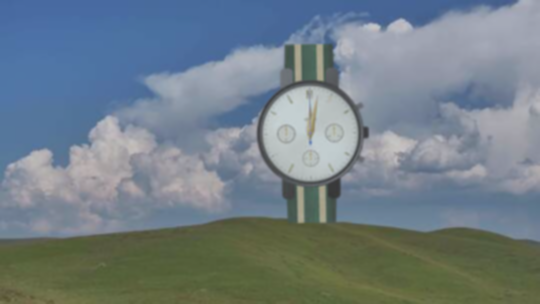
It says 12:02
